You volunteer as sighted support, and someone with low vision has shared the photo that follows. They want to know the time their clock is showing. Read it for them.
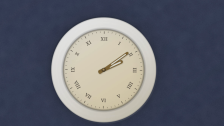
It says 2:09
